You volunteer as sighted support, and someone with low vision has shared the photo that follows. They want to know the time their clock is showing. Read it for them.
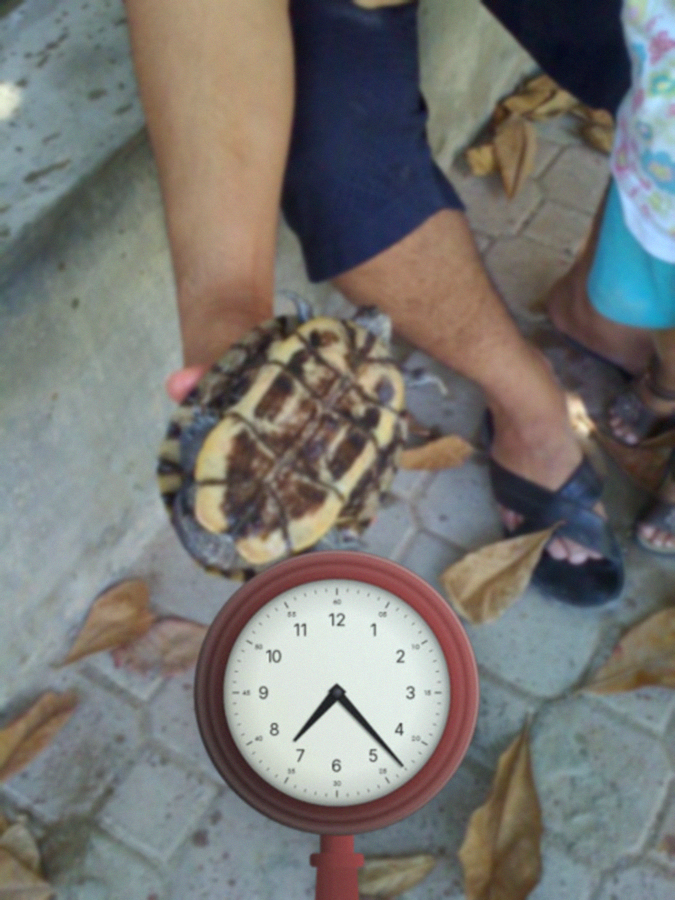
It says 7:23
